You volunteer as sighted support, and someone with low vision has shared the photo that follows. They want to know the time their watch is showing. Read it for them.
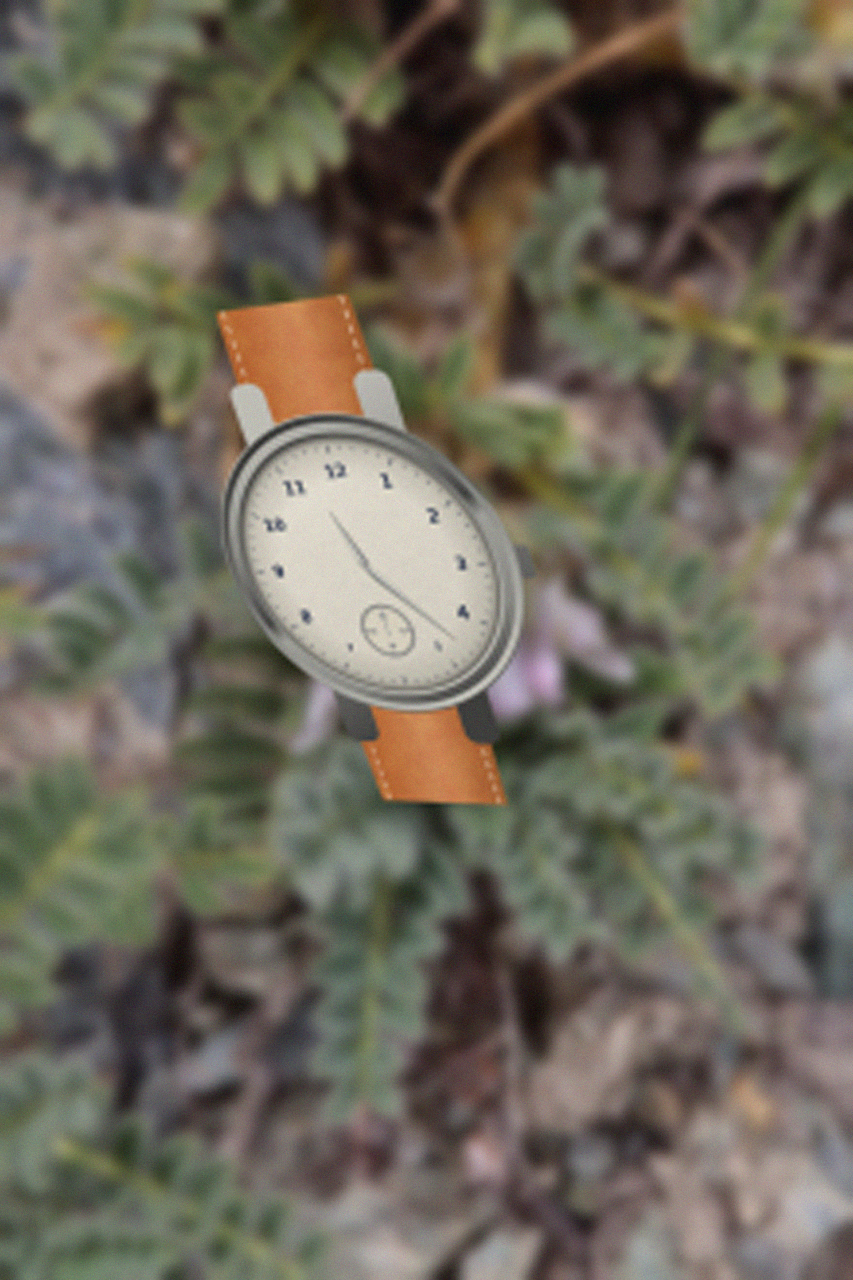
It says 11:23
